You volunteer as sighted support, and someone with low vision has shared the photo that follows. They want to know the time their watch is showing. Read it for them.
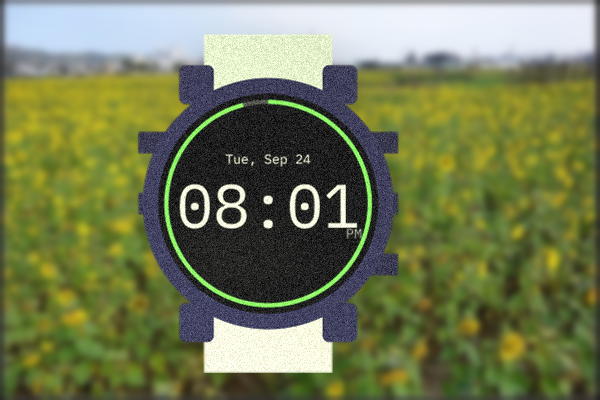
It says 8:01
